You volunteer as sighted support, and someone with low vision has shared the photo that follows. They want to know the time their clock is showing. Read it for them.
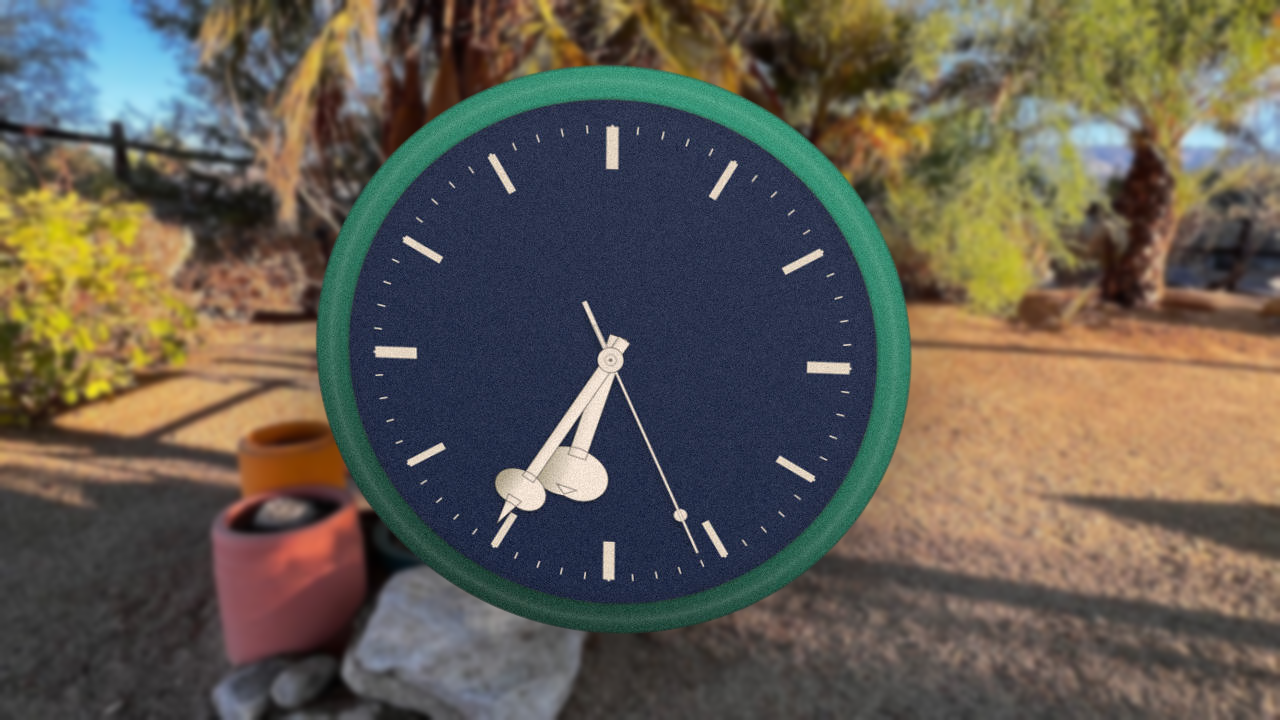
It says 6:35:26
